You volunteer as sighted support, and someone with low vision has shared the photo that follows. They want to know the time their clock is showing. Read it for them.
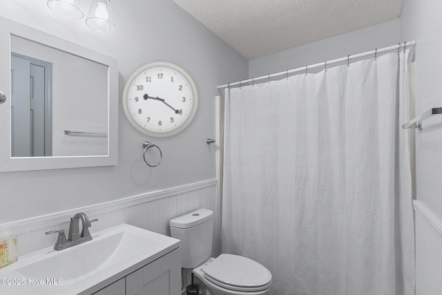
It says 9:21
